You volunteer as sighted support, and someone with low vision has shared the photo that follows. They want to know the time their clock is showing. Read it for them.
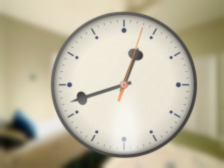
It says 12:42:03
